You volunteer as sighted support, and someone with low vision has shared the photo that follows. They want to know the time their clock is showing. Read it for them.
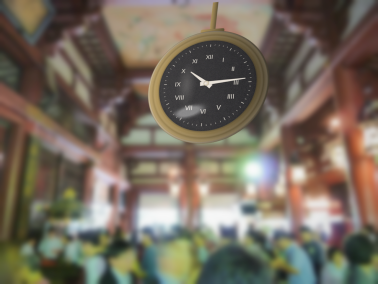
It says 10:14
